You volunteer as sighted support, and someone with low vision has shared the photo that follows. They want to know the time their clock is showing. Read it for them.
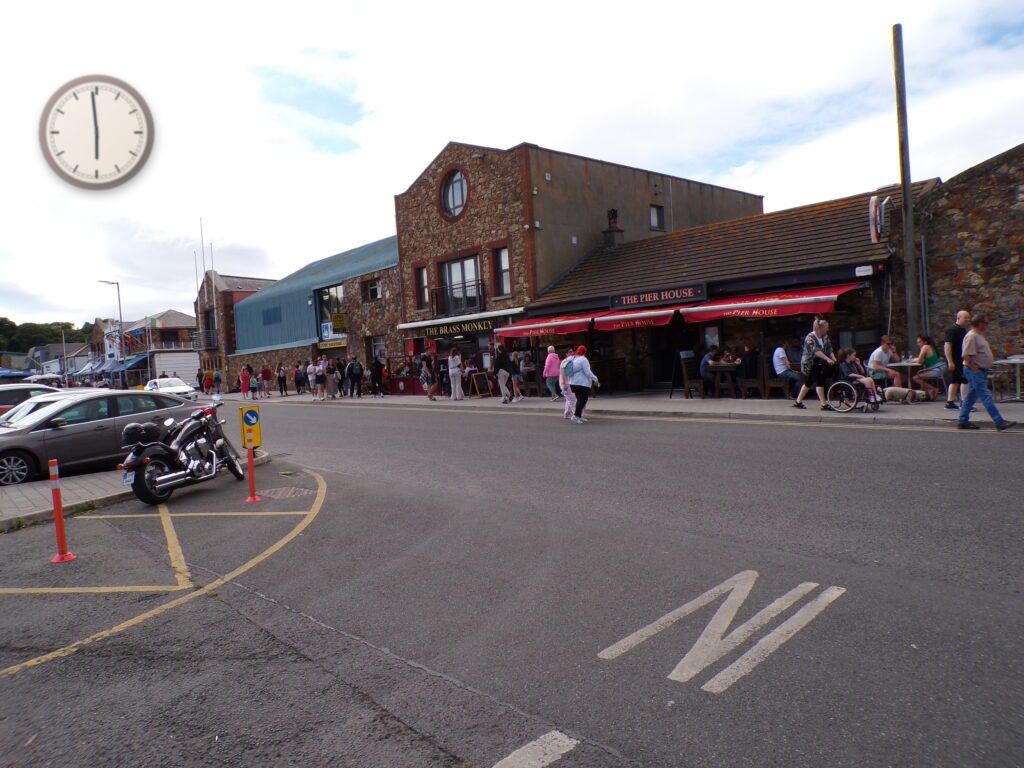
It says 5:59
